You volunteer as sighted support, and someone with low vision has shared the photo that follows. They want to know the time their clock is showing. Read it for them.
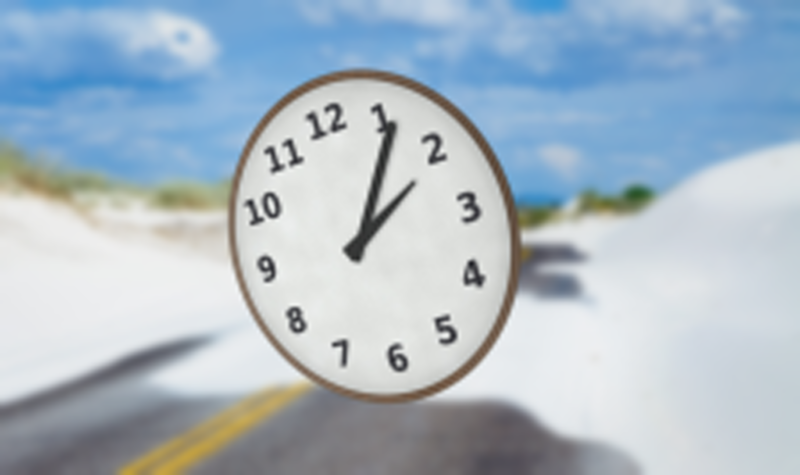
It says 2:06
